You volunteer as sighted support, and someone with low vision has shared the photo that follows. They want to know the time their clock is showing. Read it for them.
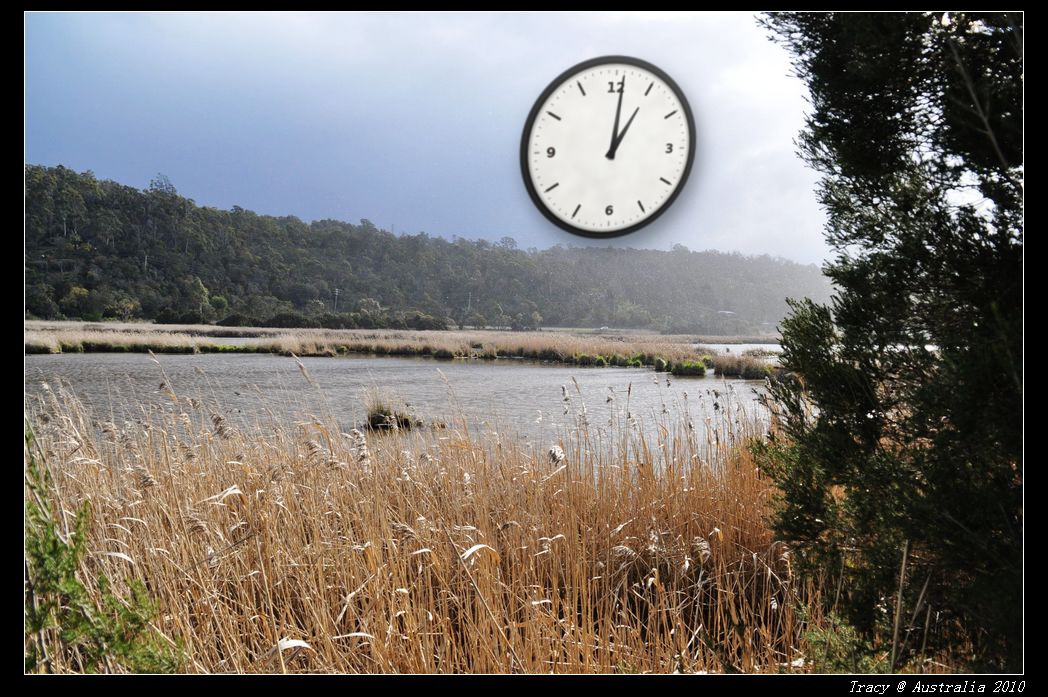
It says 1:01
